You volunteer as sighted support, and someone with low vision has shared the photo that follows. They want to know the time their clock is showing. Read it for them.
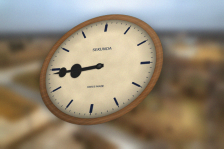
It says 8:44
